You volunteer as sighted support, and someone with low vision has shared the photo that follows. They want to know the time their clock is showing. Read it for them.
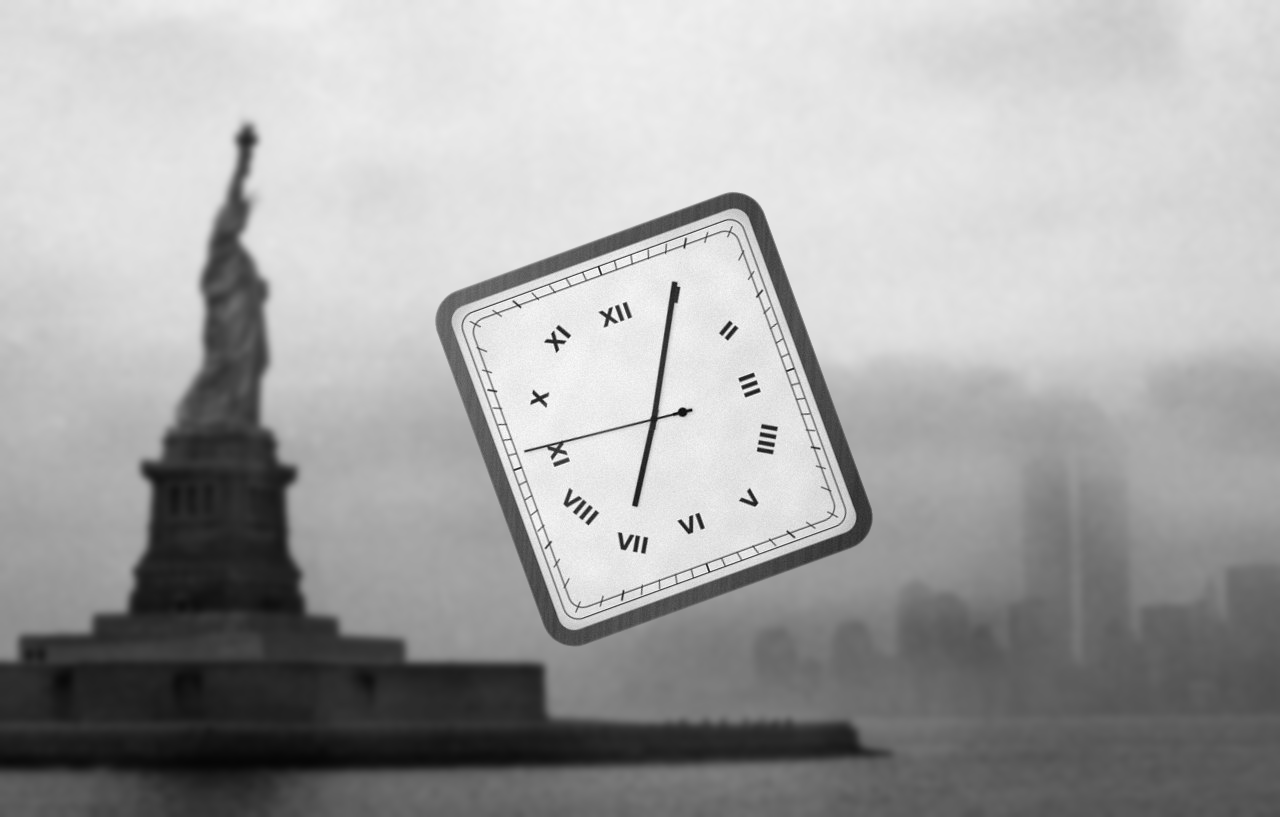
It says 7:04:46
